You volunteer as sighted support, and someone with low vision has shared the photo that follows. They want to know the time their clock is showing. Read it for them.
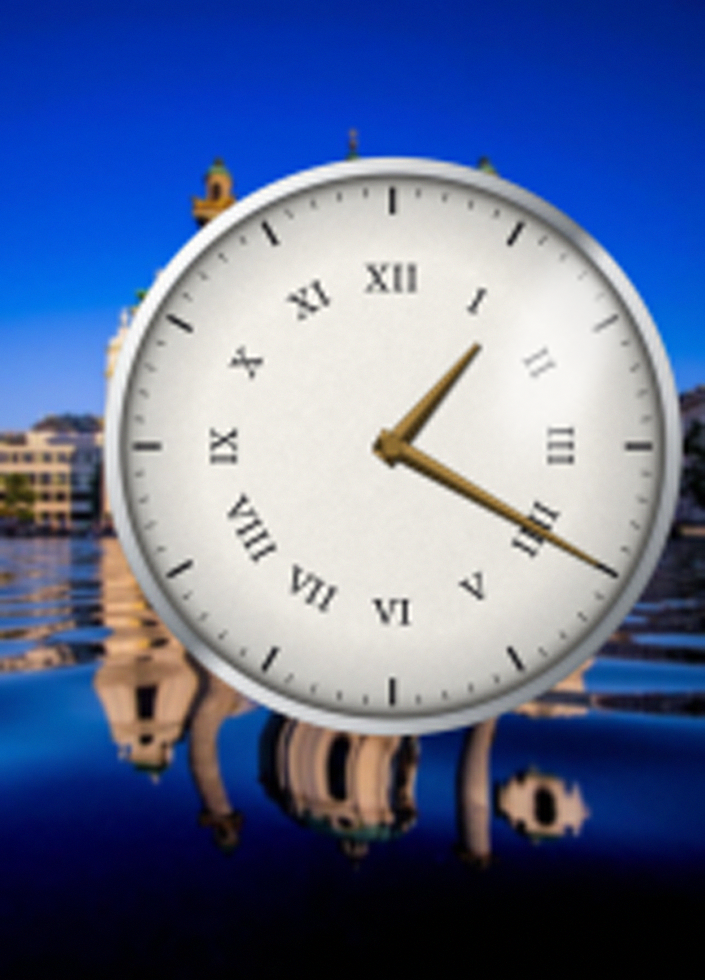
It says 1:20
